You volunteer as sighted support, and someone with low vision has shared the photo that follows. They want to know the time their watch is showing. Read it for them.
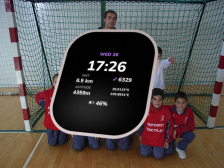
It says 17:26
